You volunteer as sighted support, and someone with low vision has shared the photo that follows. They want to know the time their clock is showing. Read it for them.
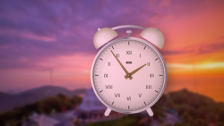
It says 1:54
